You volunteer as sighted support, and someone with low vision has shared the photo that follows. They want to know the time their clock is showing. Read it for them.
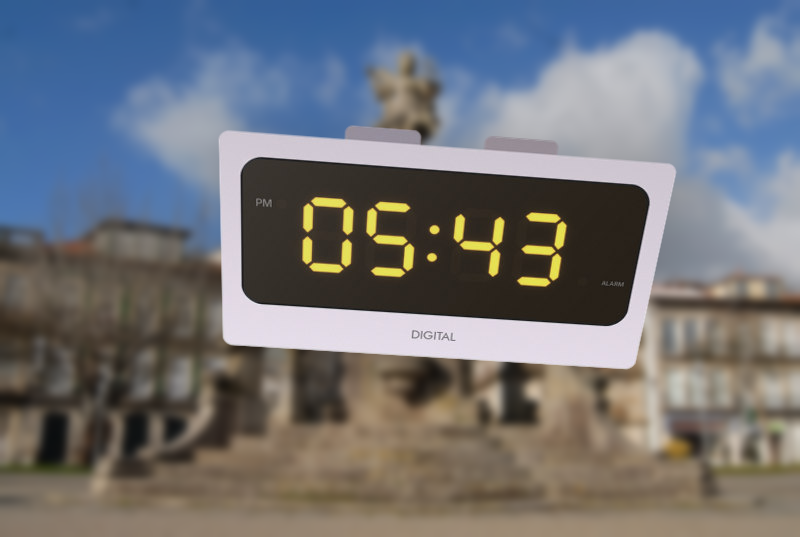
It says 5:43
